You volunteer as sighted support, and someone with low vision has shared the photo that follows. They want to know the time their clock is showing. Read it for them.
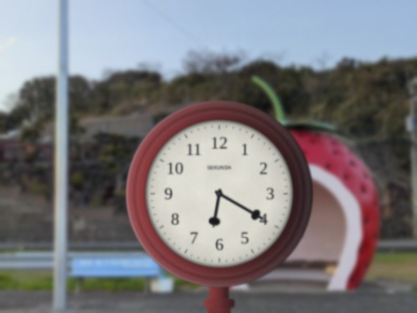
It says 6:20
